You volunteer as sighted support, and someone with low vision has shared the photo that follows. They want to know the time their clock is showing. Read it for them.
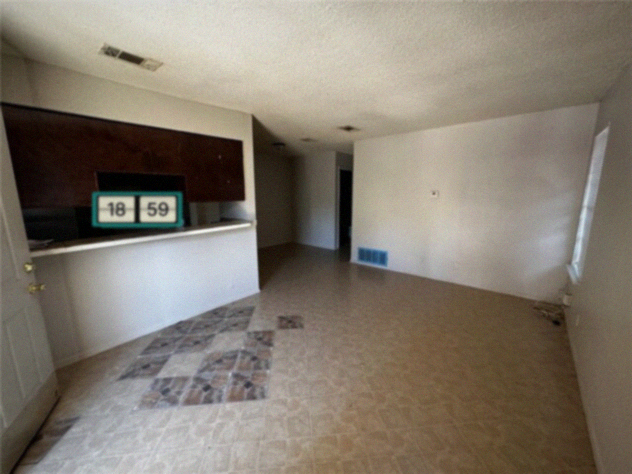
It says 18:59
